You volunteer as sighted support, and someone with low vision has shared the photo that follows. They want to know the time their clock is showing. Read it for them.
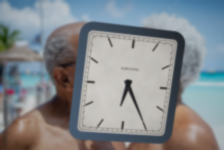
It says 6:25
